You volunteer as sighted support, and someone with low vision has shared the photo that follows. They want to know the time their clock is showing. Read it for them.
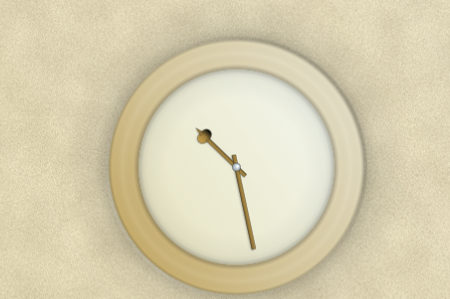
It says 10:28
